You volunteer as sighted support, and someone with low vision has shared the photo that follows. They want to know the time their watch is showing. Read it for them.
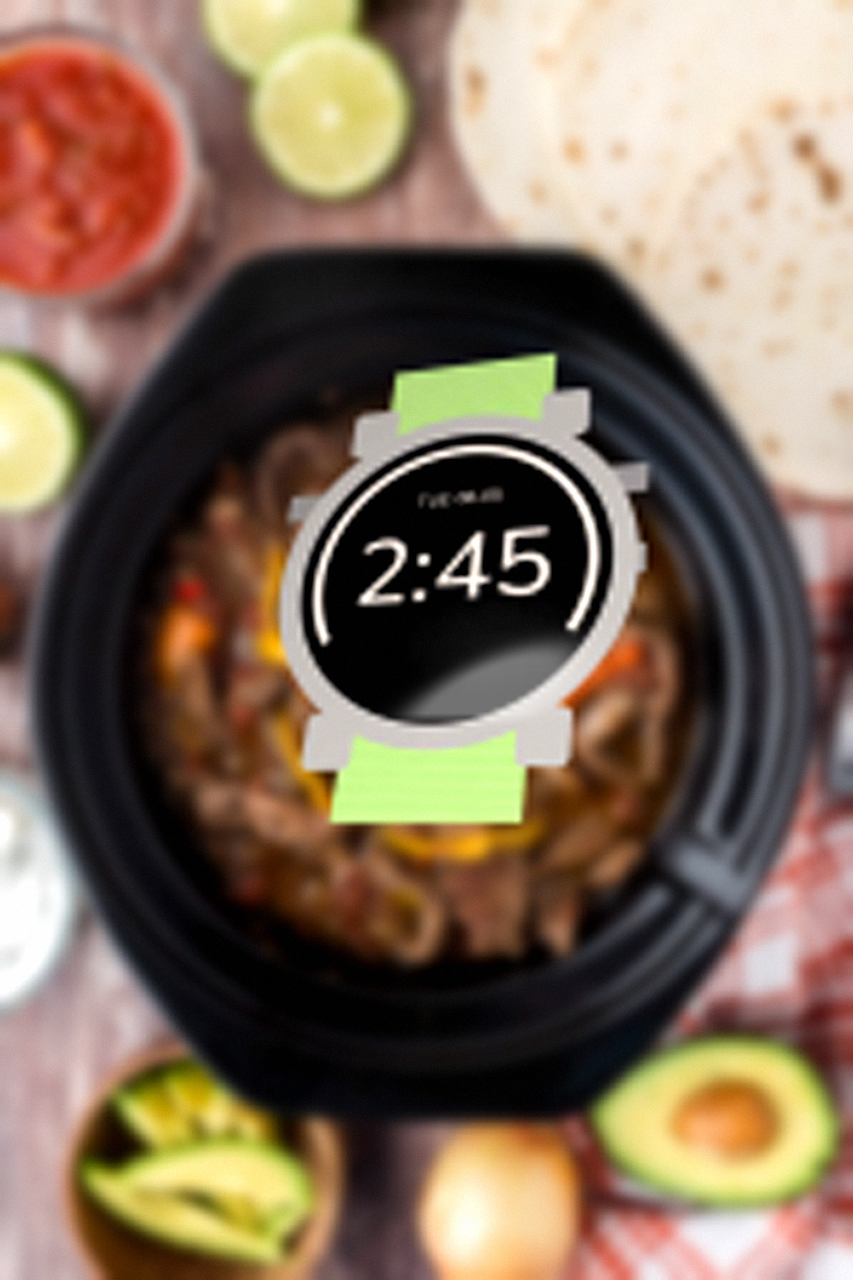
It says 2:45
